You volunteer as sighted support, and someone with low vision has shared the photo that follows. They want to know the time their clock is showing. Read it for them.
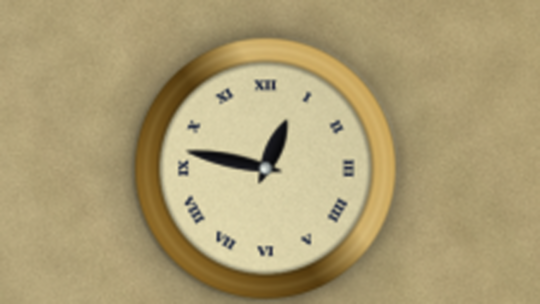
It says 12:47
